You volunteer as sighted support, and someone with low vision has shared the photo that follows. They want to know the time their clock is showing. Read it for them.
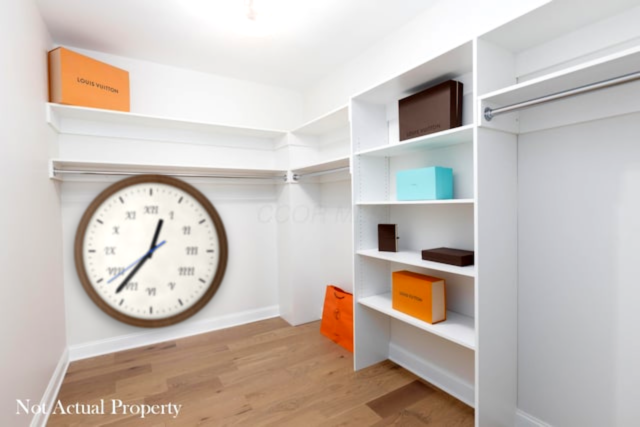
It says 12:36:39
